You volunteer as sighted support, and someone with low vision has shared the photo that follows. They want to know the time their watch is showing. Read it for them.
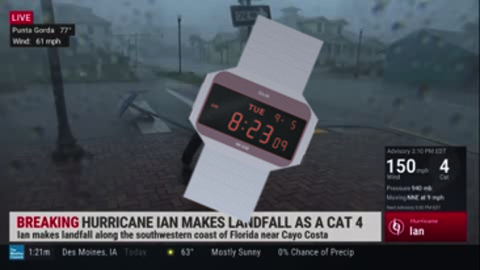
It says 8:23:09
